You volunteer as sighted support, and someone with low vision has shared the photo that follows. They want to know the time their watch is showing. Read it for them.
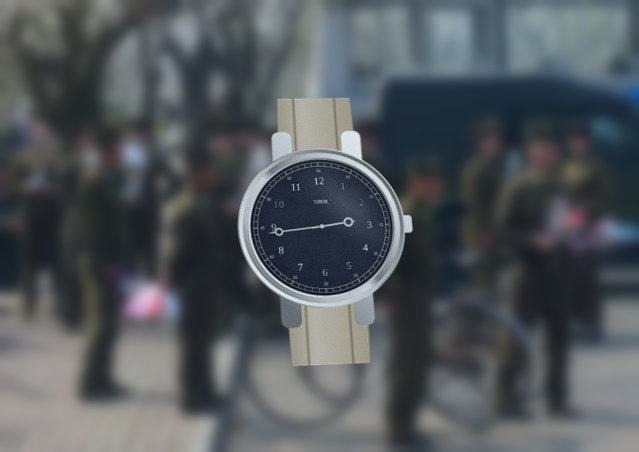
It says 2:44
